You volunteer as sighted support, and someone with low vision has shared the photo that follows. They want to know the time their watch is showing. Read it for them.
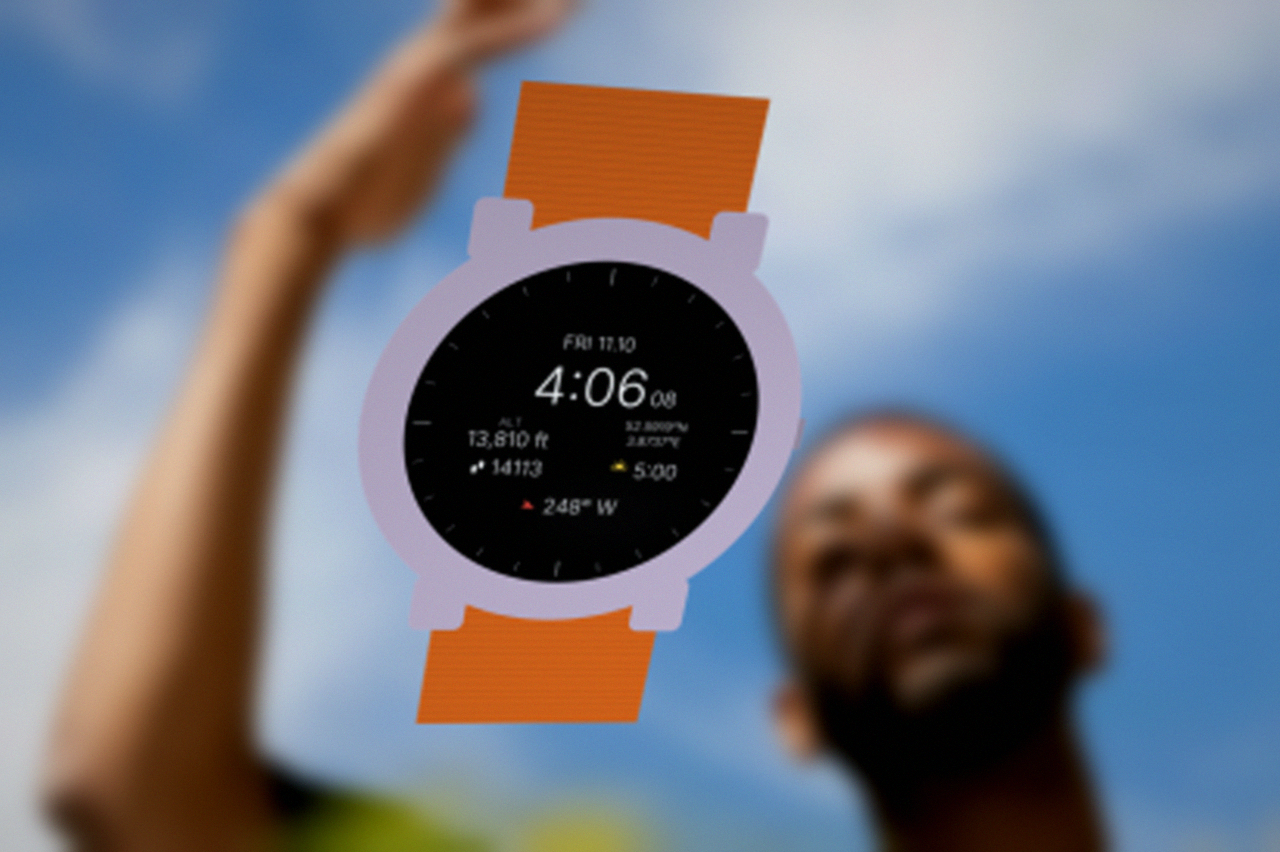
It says 4:06
